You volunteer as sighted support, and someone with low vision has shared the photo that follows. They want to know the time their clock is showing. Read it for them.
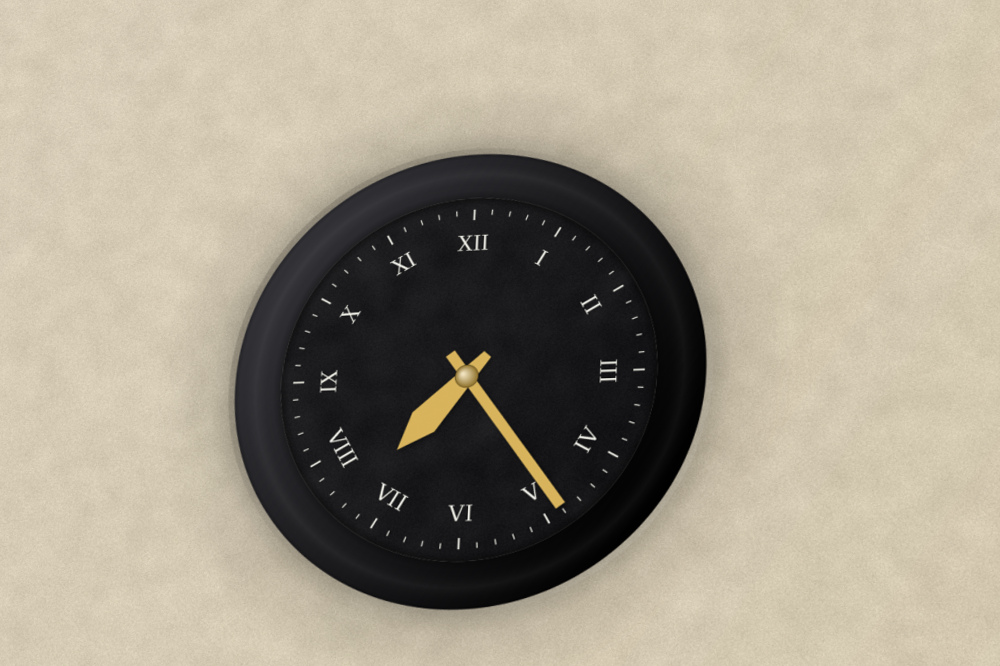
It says 7:24
